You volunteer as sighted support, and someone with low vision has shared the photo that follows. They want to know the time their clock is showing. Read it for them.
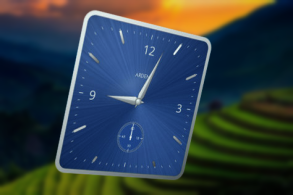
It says 9:03
